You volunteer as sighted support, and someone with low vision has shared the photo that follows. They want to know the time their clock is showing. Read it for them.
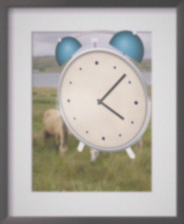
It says 4:08
